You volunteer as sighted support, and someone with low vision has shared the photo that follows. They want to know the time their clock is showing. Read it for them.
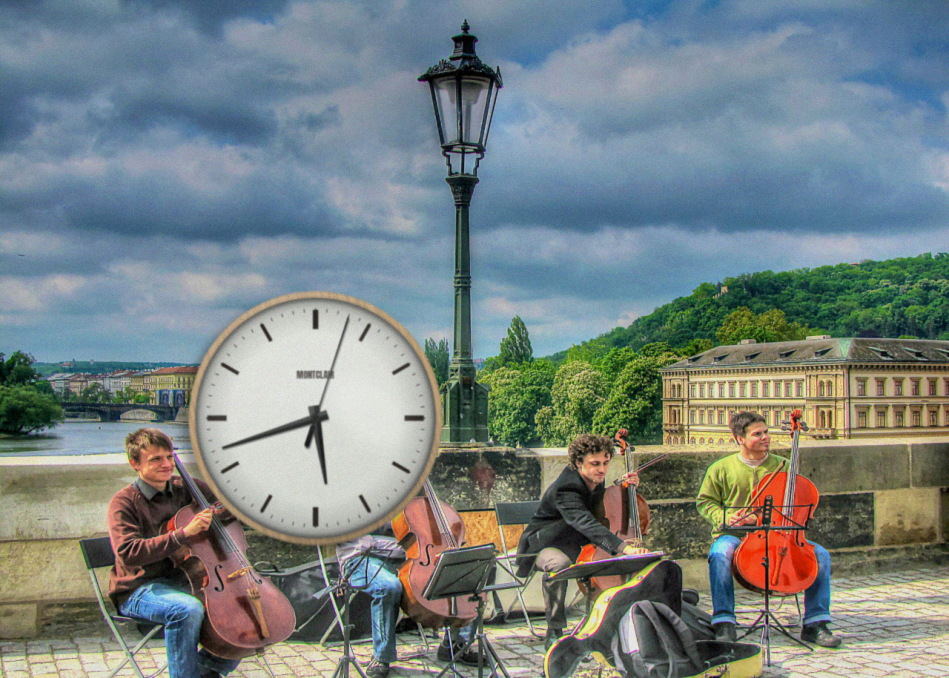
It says 5:42:03
